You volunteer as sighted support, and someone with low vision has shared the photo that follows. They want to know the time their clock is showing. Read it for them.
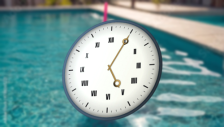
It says 5:05
